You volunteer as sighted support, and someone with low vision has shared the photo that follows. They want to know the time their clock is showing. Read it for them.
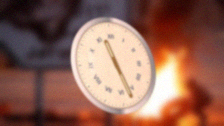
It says 11:27
